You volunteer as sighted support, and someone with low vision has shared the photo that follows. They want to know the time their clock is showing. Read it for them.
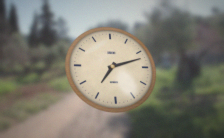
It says 7:12
